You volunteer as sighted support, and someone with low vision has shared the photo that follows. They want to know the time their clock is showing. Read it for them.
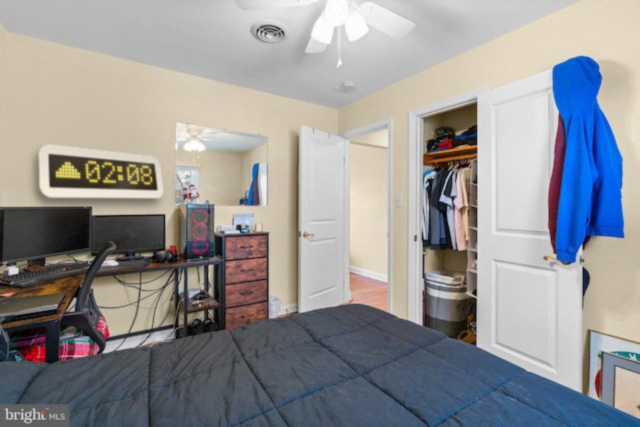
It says 2:08
